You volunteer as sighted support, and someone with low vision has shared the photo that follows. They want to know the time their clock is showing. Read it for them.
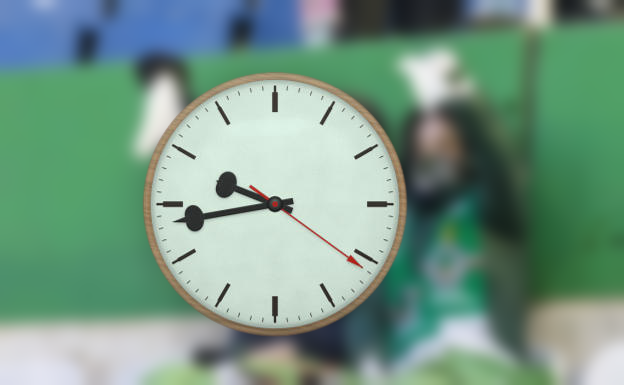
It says 9:43:21
